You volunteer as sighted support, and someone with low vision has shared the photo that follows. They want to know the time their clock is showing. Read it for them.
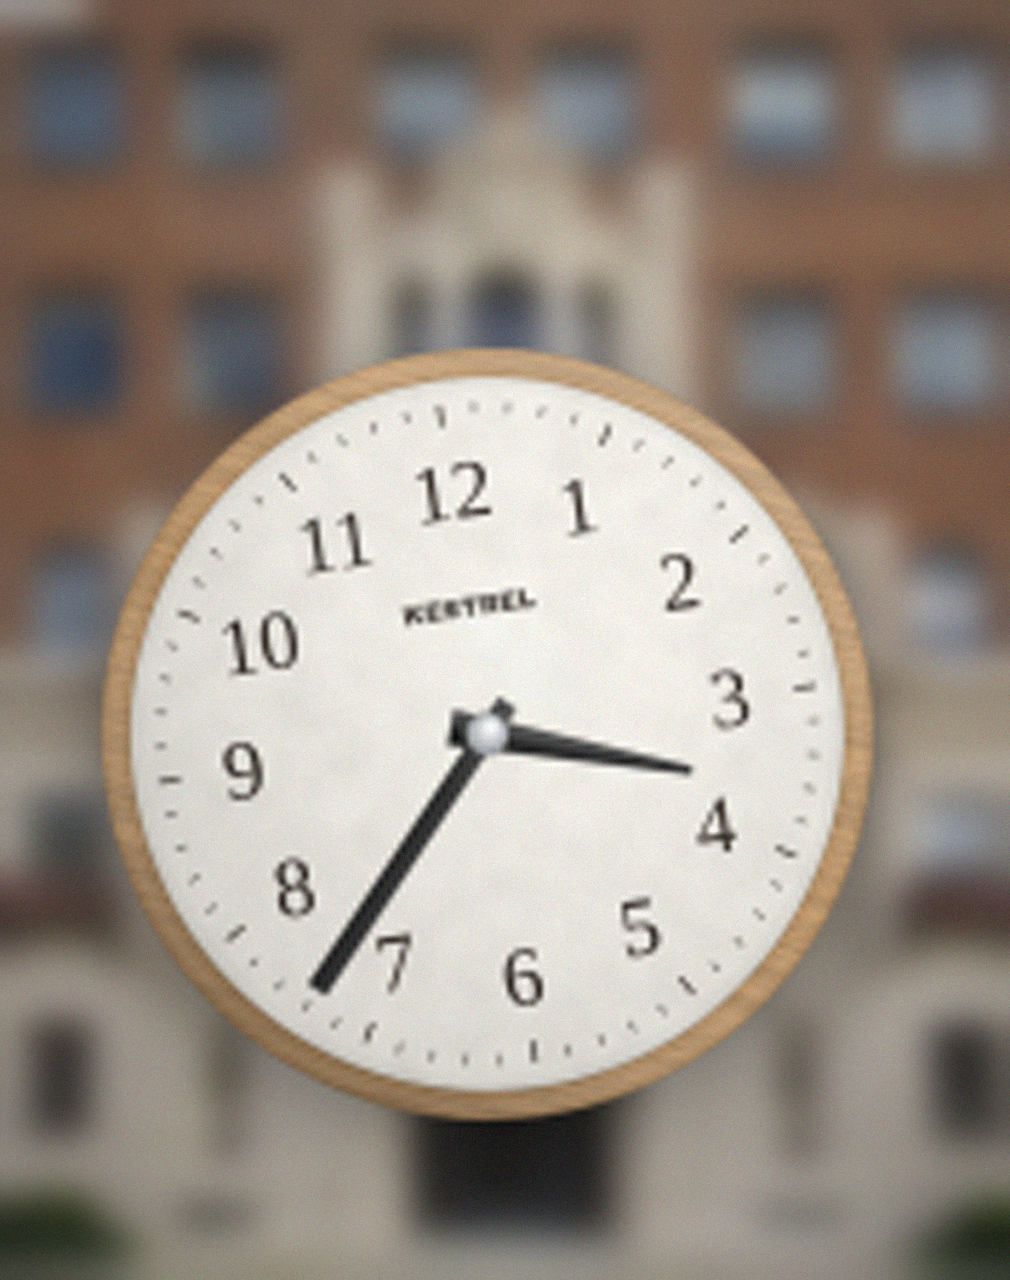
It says 3:37
